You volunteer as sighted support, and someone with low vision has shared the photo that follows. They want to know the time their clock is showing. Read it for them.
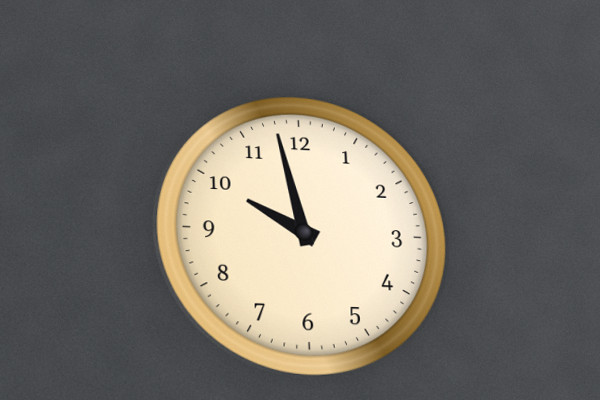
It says 9:58
